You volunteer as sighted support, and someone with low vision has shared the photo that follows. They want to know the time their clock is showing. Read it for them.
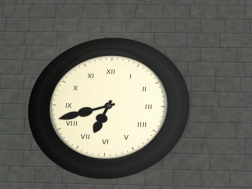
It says 6:42
